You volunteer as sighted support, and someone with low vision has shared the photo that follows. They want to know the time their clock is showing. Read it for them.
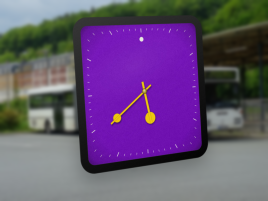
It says 5:39
